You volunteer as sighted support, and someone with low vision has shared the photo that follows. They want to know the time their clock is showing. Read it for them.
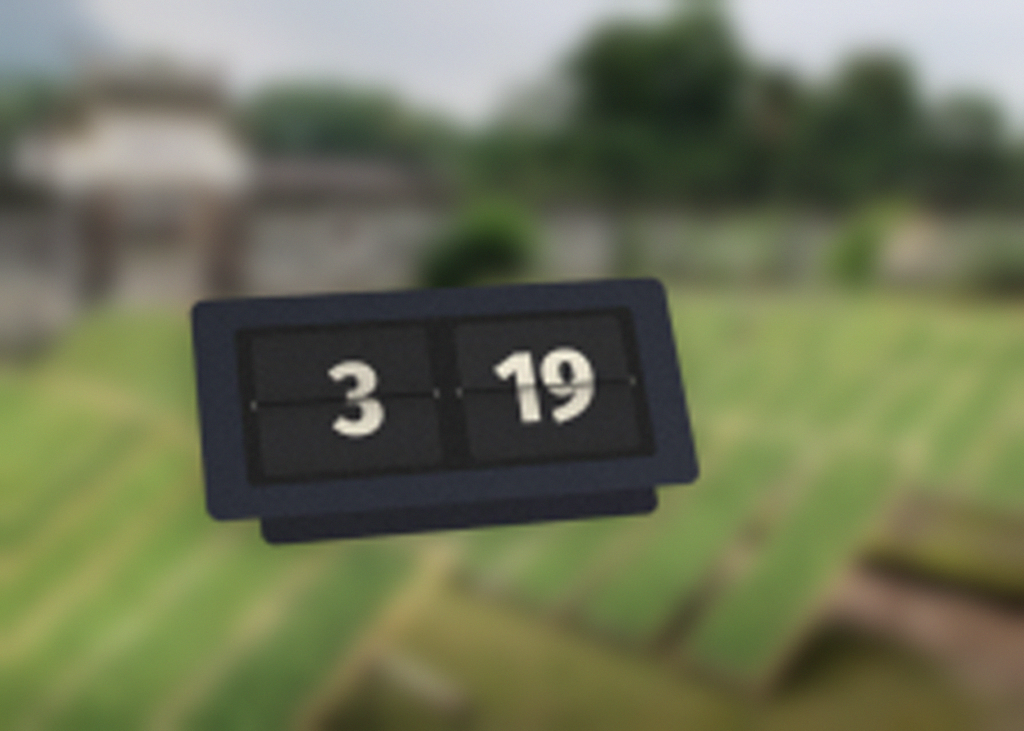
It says 3:19
